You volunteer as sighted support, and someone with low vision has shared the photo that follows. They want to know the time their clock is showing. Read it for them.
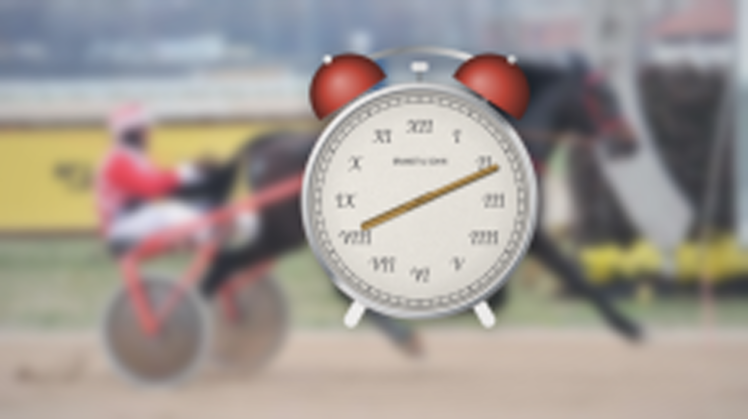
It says 8:11
